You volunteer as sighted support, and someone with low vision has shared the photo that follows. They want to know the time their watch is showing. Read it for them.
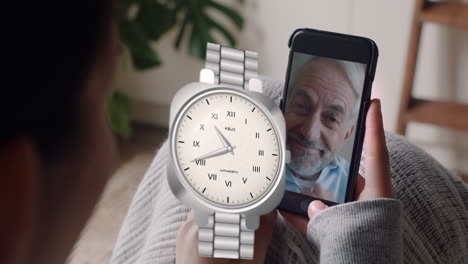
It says 10:41
